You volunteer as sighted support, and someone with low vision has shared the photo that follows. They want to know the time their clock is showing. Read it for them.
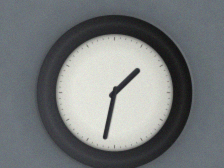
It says 1:32
